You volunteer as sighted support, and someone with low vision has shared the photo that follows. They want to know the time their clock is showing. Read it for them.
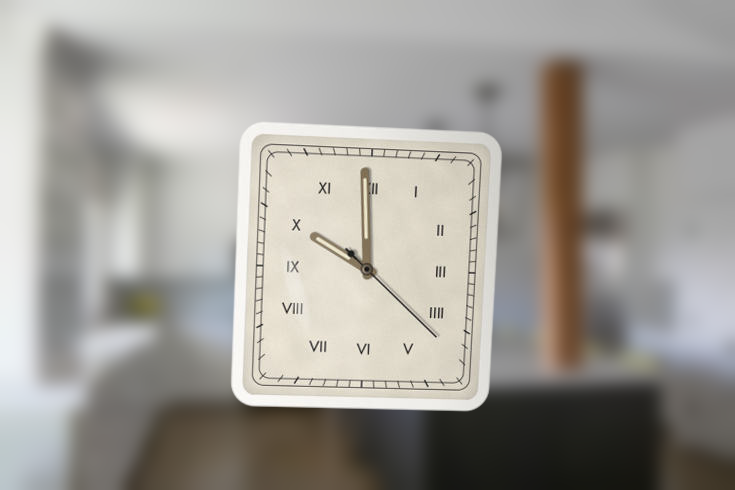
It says 9:59:22
